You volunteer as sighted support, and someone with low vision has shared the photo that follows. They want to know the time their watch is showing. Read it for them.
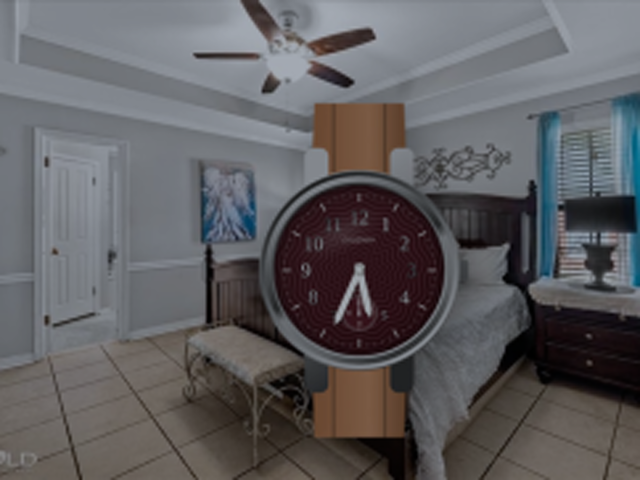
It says 5:34
